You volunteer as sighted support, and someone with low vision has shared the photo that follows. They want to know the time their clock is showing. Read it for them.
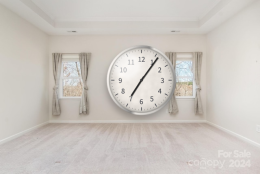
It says 7:06
